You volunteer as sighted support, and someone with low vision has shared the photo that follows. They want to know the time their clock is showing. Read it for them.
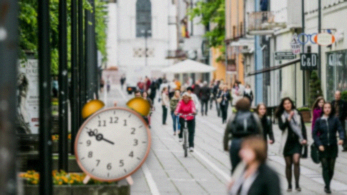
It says 9:49
